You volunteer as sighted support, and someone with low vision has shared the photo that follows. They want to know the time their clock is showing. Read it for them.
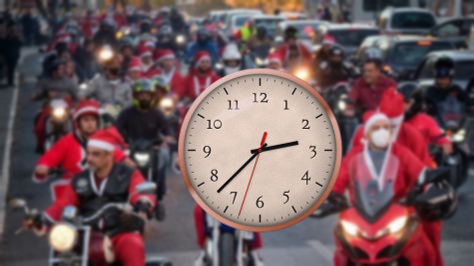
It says 2:37:33
